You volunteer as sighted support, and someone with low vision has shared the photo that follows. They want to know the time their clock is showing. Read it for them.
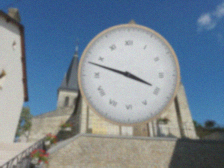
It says 3:48
